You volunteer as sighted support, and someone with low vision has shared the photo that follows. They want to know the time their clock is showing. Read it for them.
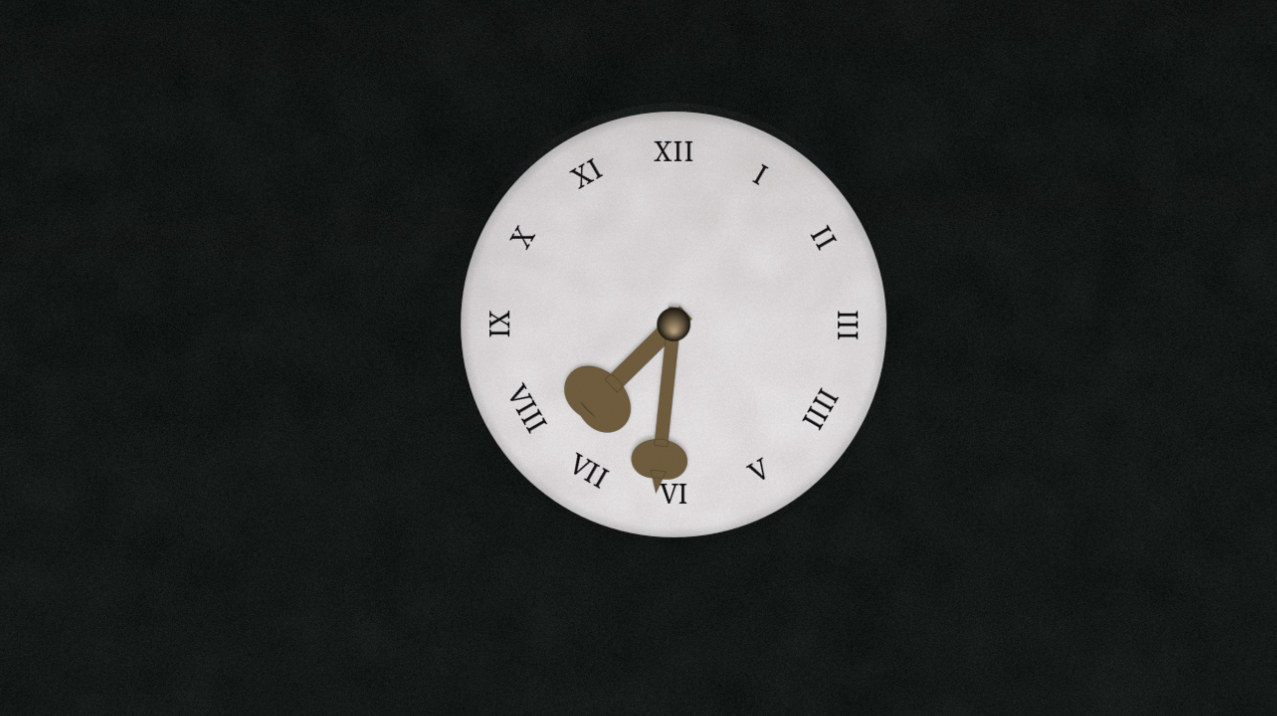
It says 7:31
